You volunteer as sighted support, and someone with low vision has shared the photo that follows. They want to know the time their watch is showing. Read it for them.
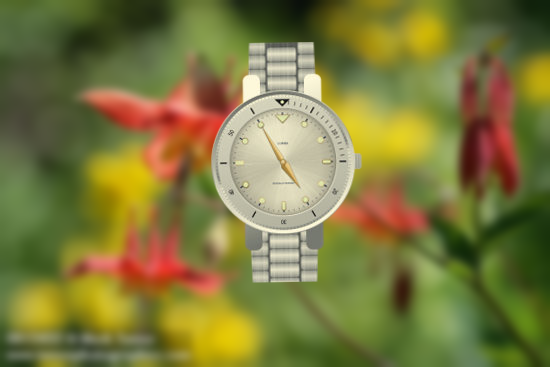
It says 4:55
